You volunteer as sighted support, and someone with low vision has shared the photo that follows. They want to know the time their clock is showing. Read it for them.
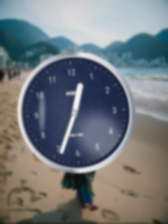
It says 12:34
